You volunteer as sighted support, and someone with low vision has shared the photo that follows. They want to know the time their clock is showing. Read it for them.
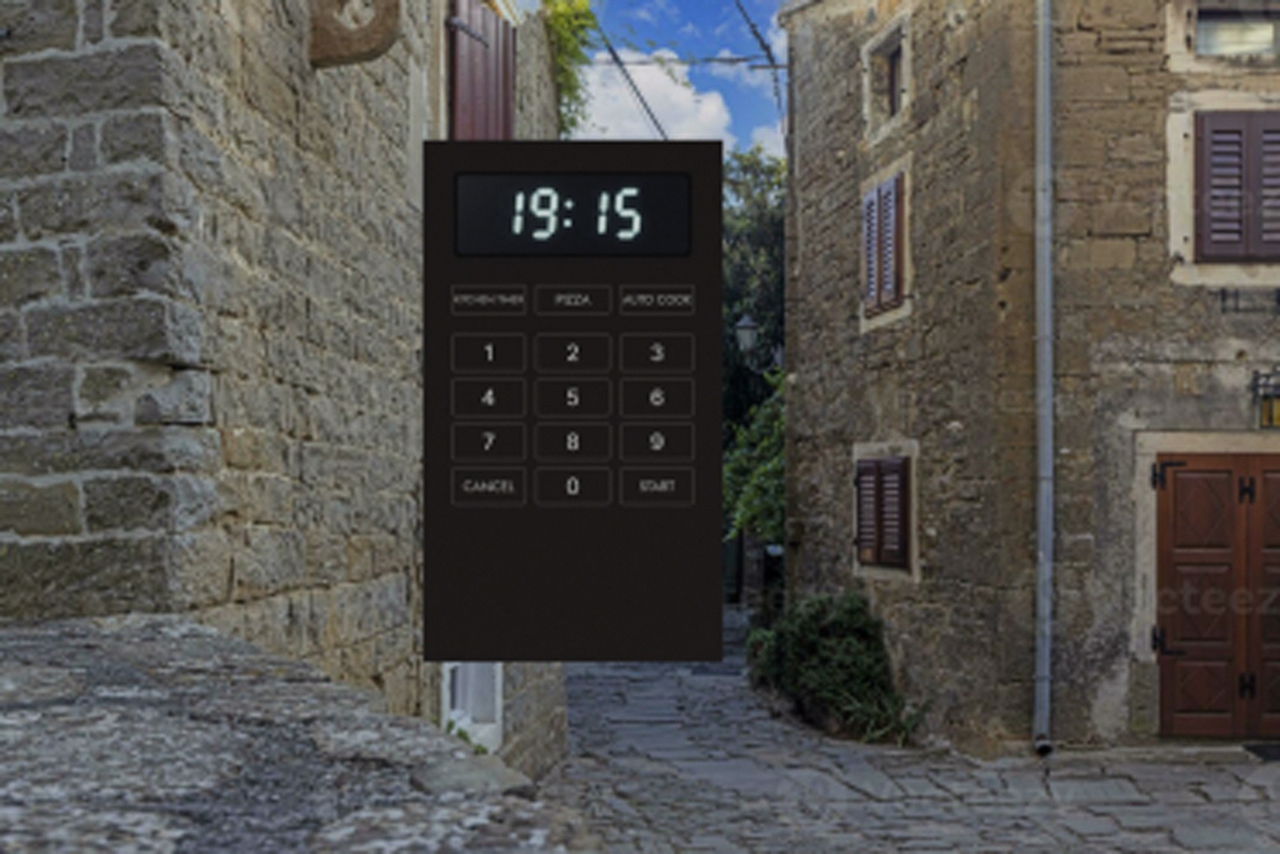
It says 19:15
